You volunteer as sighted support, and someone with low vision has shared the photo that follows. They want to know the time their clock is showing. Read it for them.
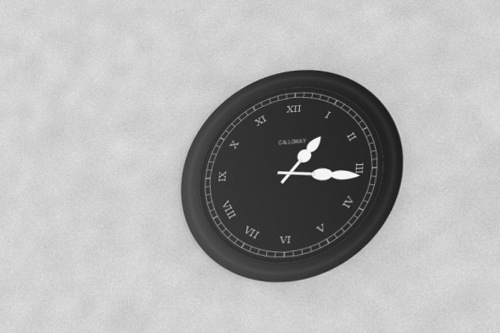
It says 1:16
